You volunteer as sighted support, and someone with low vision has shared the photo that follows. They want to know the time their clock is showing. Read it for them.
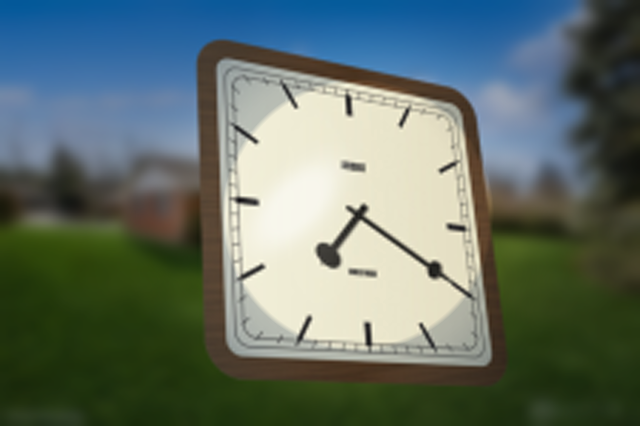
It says 7:20
